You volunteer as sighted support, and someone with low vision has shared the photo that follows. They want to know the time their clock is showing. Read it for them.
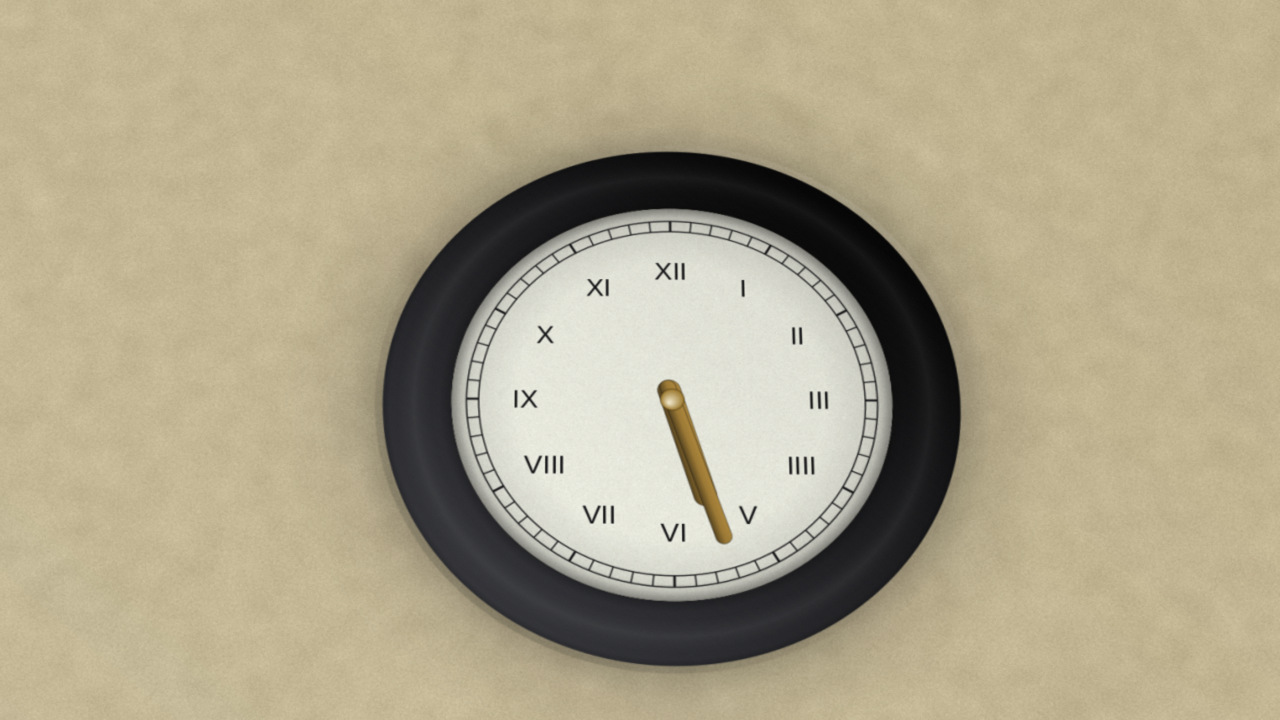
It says 5:27
